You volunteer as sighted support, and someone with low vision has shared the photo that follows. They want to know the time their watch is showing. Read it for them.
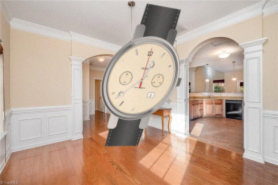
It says 12:38
